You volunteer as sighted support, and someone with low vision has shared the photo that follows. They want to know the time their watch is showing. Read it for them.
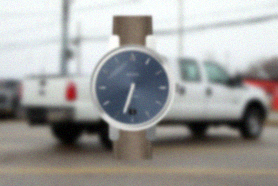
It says 6:33
